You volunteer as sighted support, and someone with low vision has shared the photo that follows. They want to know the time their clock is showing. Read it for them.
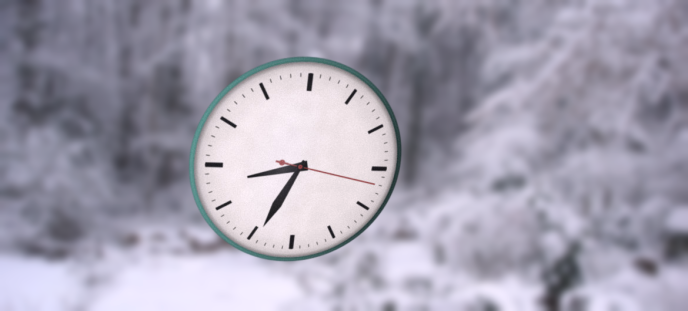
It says 8:34:17
